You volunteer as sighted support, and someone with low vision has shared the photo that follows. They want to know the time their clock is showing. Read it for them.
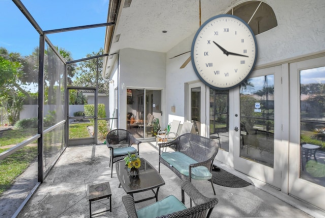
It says 10:17
